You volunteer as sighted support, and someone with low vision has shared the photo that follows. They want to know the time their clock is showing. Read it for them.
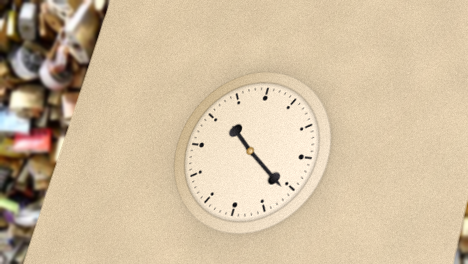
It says 10:21
